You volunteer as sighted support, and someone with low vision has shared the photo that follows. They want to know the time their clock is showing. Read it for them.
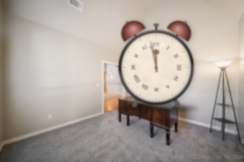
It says 11:58
